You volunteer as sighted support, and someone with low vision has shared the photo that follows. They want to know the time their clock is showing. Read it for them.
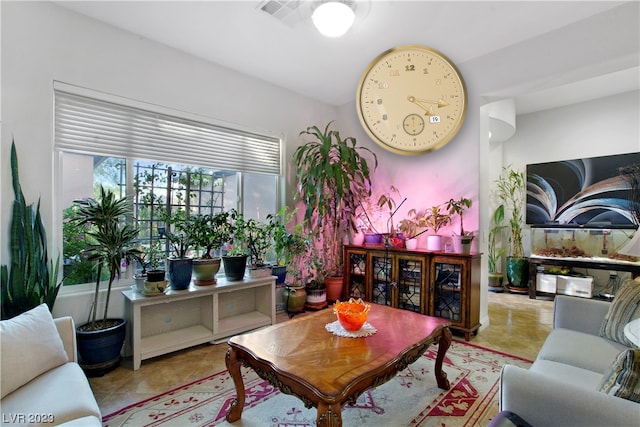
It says 4:17
